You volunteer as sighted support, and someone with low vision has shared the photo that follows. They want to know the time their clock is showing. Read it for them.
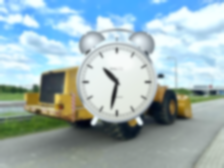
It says 10:32
